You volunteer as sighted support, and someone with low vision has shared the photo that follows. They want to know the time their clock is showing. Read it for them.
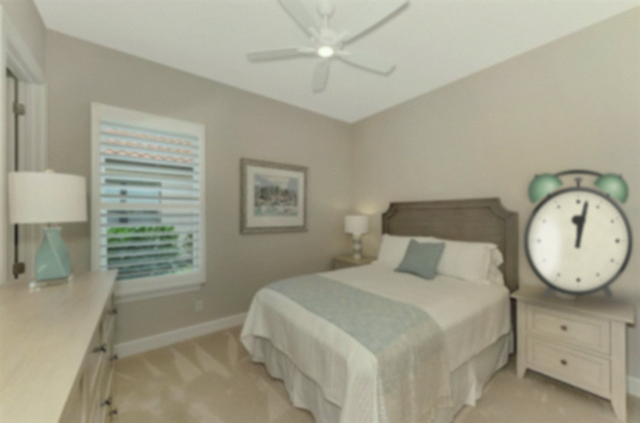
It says 12:02
